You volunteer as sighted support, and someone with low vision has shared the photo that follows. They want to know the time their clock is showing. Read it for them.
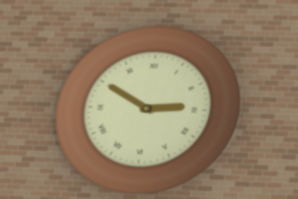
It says 2:50
